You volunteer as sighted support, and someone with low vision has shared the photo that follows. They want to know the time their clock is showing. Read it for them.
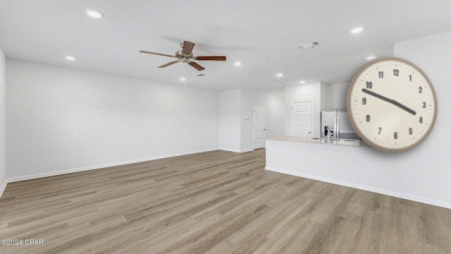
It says 3:48
